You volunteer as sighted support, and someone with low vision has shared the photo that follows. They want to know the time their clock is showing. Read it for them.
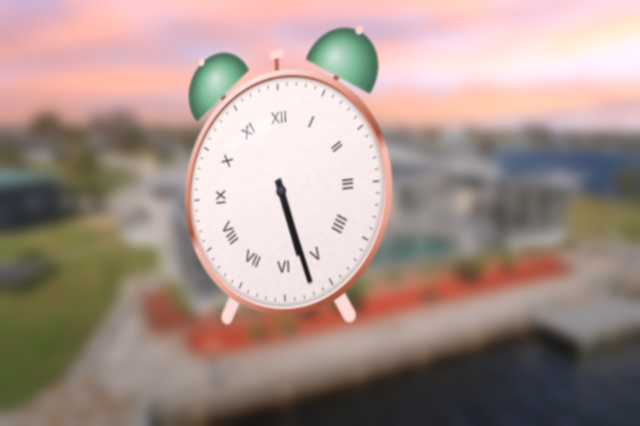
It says 5:27
